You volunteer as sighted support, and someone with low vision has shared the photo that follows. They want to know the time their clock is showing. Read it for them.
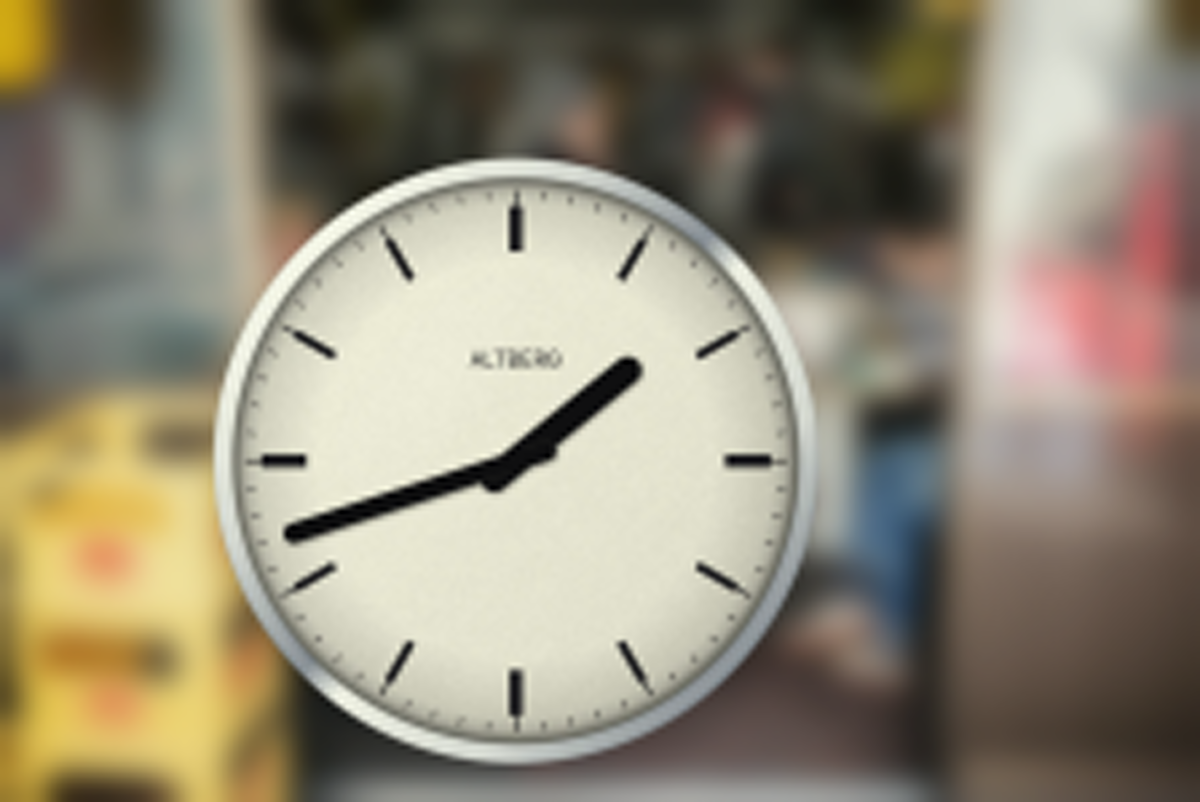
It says 1:42
